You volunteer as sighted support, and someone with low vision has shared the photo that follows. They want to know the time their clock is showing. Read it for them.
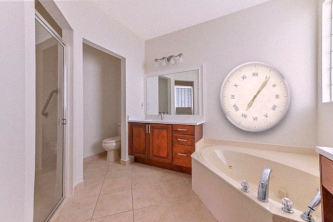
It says 7:06
